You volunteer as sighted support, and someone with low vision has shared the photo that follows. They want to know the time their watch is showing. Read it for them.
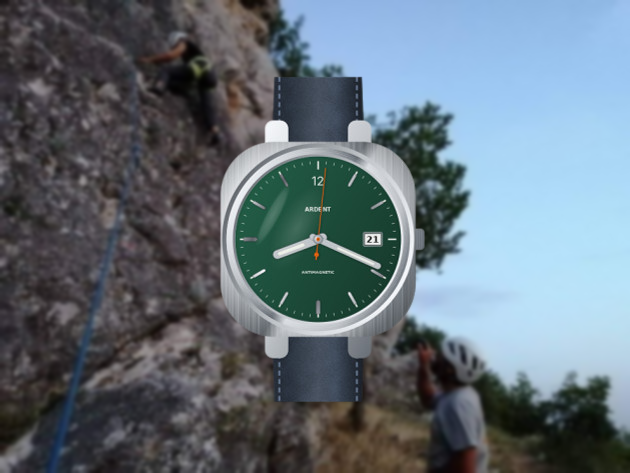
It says 8:19:01
